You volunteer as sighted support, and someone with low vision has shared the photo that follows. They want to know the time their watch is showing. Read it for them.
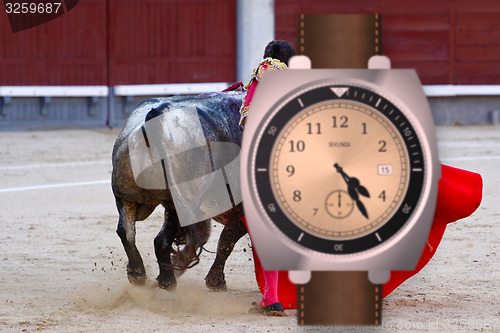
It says 4:25
